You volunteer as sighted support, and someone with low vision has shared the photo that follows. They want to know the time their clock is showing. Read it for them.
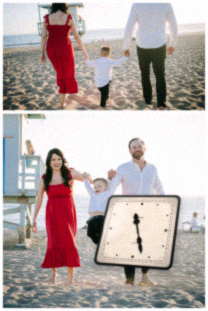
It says 11:27
